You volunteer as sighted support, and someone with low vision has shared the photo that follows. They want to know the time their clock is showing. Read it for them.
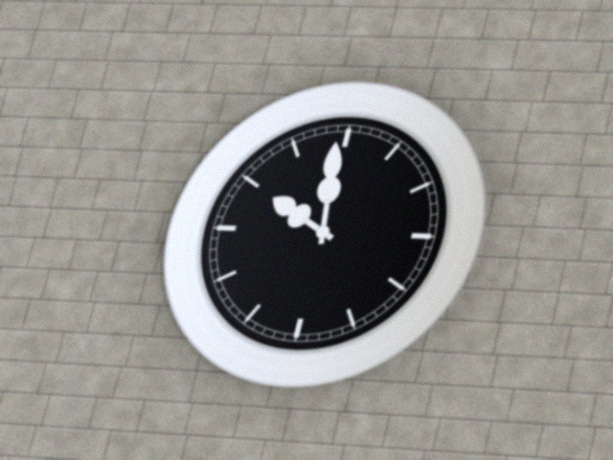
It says 9:59
